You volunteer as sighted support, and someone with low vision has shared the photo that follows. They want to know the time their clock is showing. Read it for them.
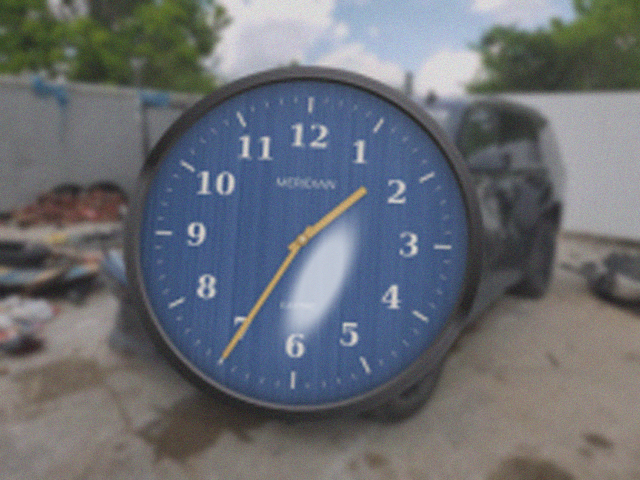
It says 1:35
